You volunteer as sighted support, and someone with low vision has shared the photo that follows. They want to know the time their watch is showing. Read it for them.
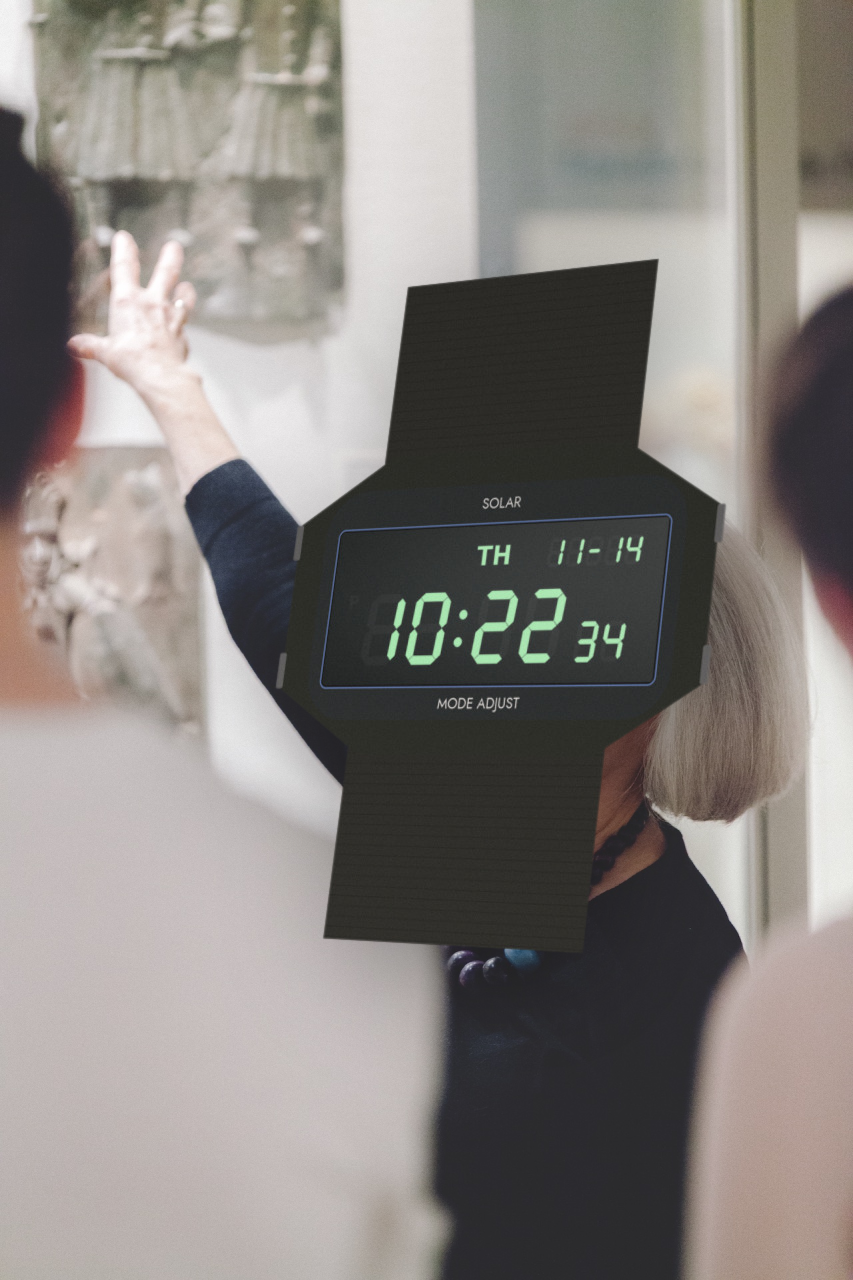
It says 10:22:34
